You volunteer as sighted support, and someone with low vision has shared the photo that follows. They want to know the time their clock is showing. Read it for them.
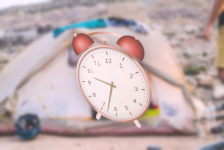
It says 9:33
